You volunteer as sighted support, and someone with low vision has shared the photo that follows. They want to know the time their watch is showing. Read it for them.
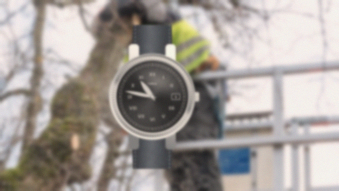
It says 10:47
